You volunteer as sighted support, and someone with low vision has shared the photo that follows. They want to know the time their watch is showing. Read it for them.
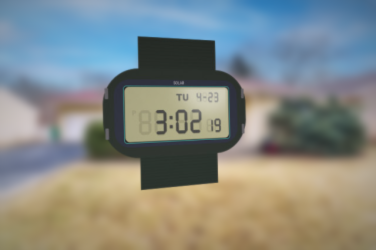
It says 3:02:19
